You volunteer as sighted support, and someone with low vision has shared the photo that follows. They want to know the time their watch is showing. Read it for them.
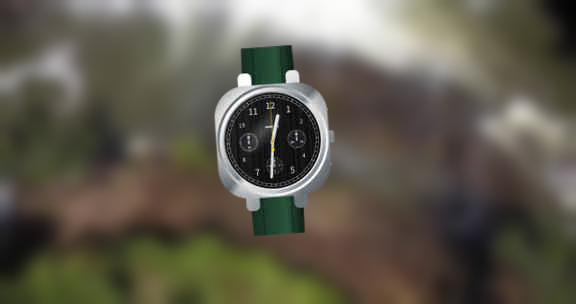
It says 12:31
